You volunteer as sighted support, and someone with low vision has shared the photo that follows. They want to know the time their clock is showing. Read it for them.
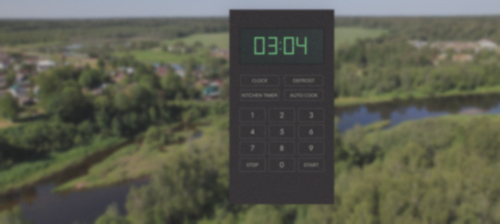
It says 3:04
